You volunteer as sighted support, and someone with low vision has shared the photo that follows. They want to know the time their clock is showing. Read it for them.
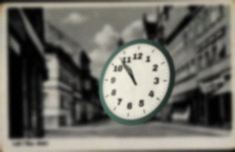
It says 10:53
